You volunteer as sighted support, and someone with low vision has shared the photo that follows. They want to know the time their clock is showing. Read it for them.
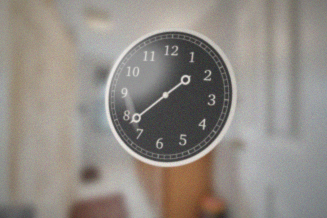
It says 1:38
